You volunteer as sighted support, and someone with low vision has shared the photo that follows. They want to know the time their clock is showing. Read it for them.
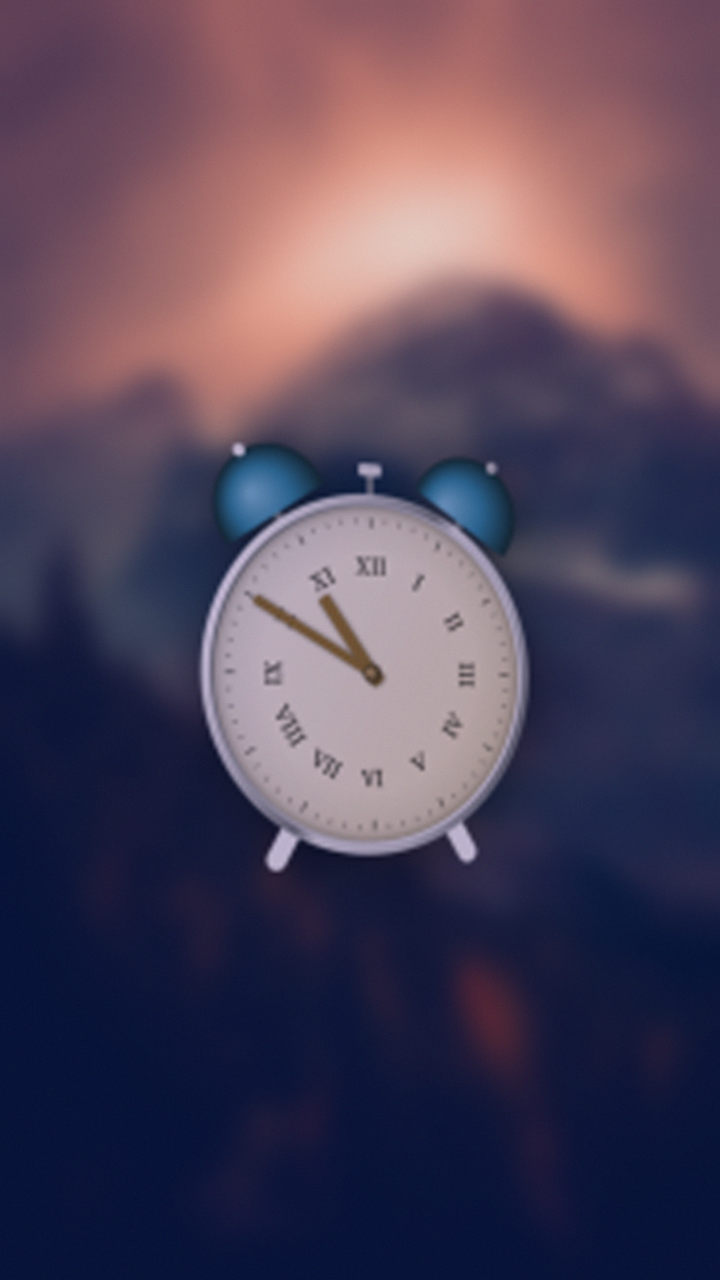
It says 10:50
